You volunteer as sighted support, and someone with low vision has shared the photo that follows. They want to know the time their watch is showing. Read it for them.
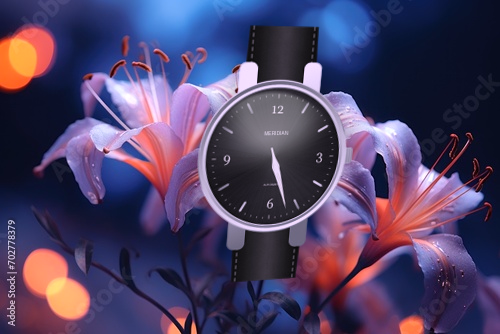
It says 5:27
